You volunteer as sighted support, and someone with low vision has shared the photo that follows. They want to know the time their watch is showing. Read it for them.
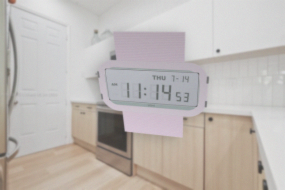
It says 11:14:53
